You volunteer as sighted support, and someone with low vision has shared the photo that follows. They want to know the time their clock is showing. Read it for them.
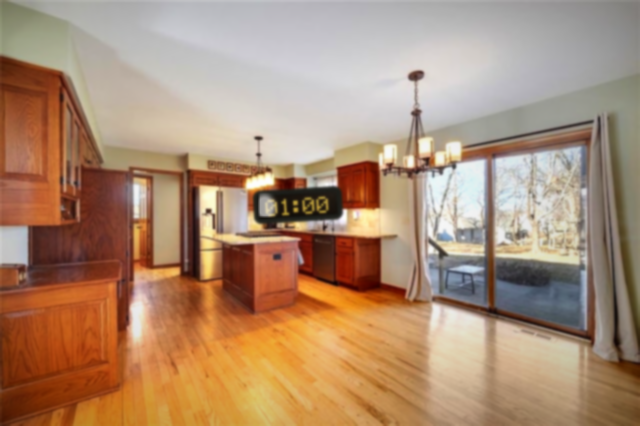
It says 1:00
